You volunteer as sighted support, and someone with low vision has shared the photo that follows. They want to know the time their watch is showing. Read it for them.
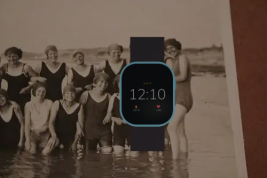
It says 12:10
